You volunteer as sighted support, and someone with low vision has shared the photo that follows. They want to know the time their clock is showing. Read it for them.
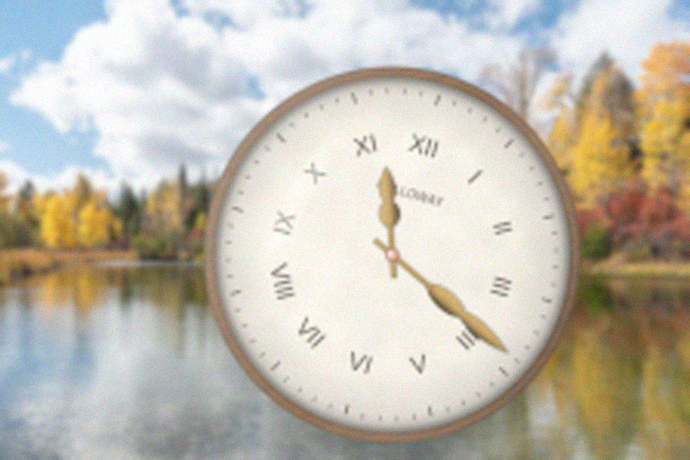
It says 11:19
